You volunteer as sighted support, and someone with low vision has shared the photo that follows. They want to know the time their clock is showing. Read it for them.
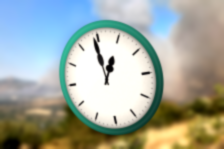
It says 12:59
